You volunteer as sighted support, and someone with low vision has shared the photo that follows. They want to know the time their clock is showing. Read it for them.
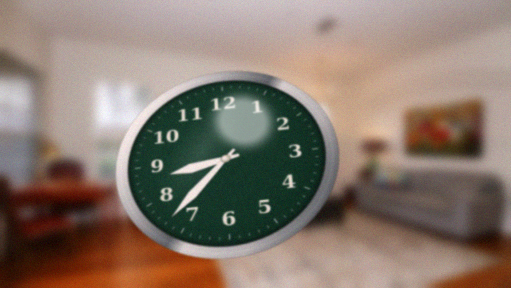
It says 8:37
